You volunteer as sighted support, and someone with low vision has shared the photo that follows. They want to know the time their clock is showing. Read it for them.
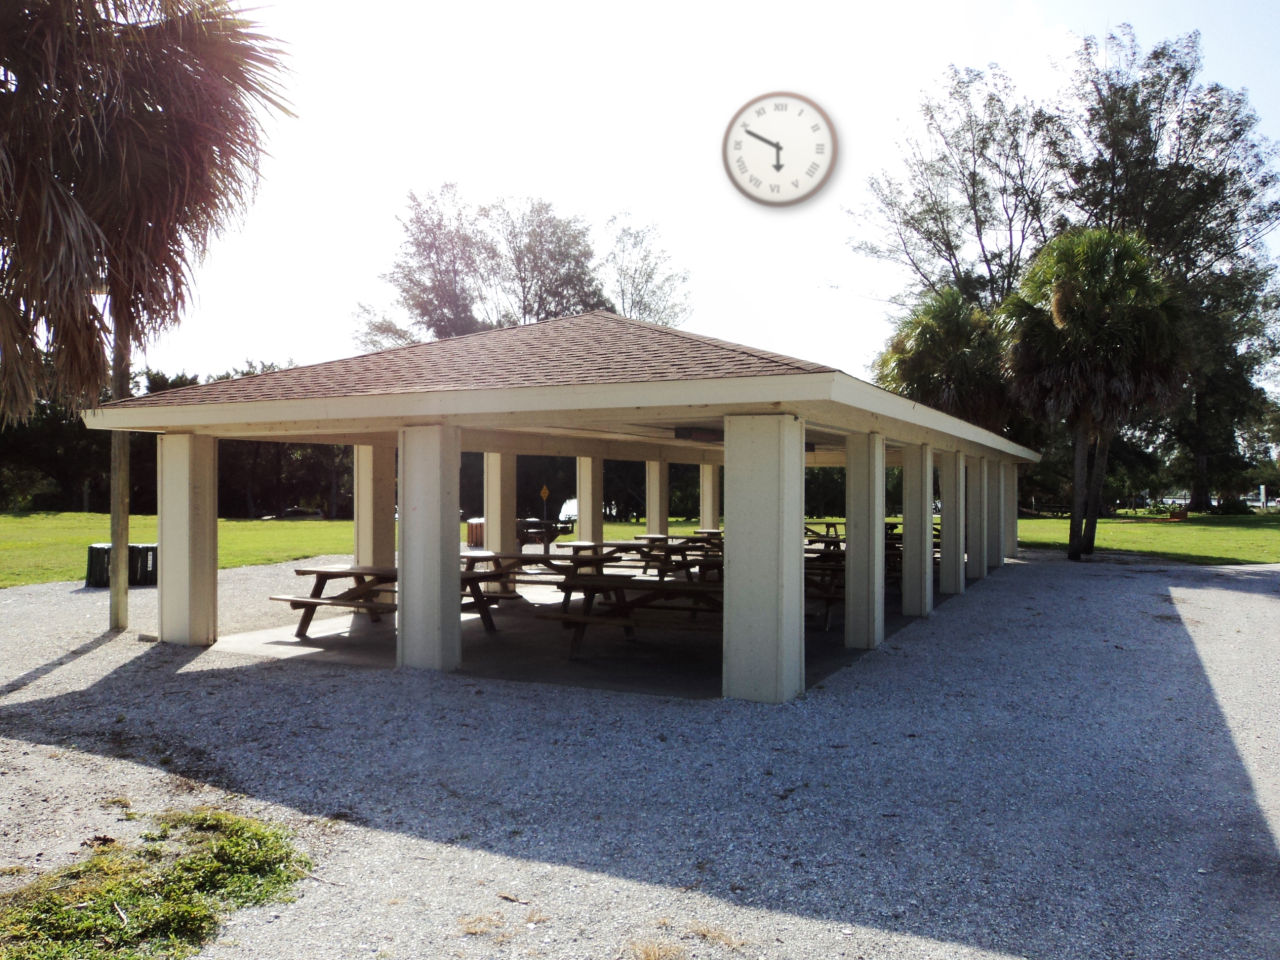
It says 5:49
